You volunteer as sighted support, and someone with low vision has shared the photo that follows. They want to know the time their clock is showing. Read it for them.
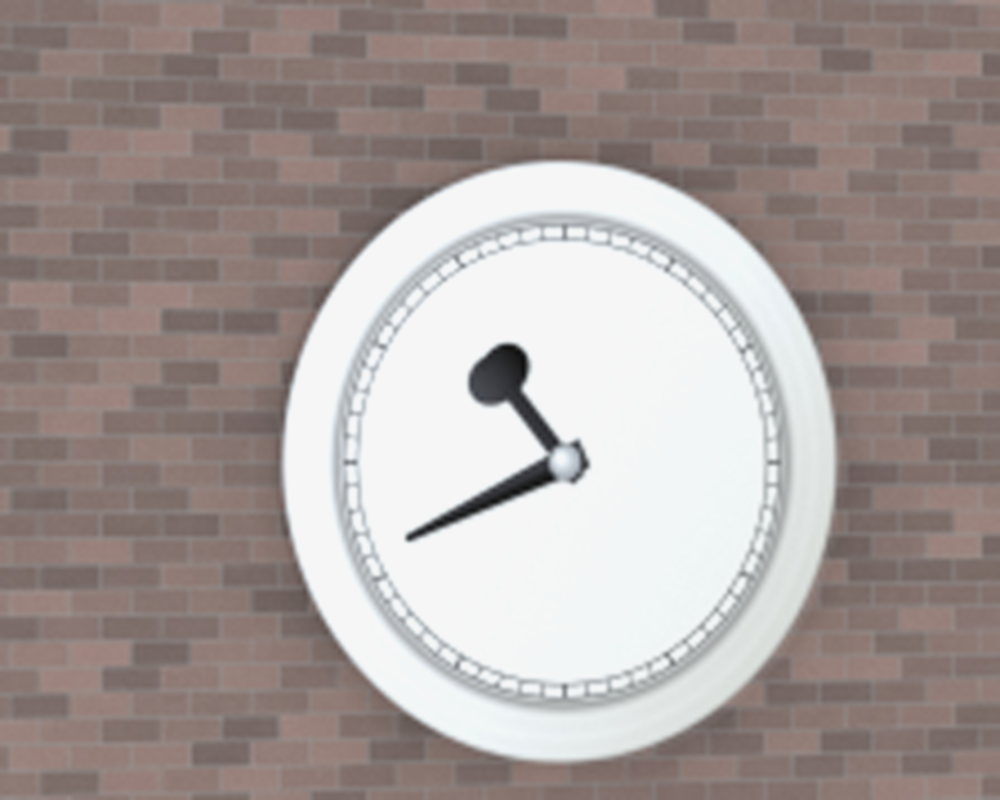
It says 10:41
